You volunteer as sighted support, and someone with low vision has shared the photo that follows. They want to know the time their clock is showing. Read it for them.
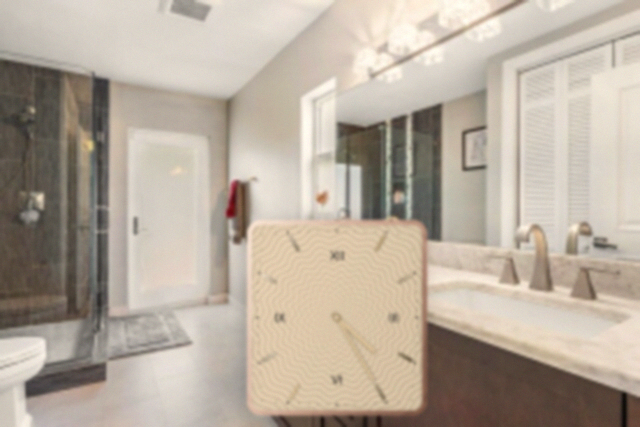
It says 4:25
